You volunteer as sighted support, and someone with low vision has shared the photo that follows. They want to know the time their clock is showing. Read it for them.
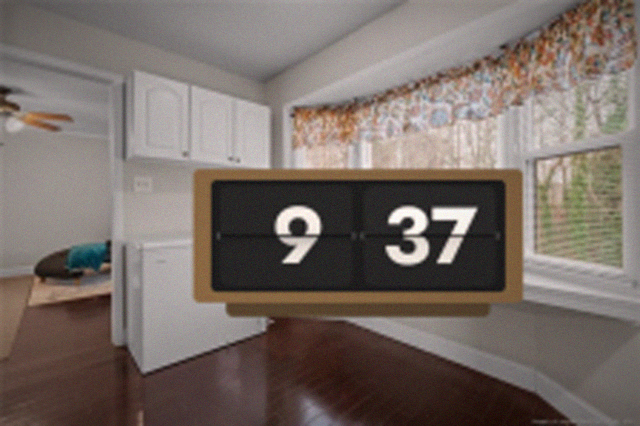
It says 9:37
